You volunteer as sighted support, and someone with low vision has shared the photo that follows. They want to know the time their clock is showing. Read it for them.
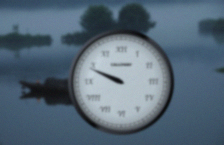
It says 9:49
